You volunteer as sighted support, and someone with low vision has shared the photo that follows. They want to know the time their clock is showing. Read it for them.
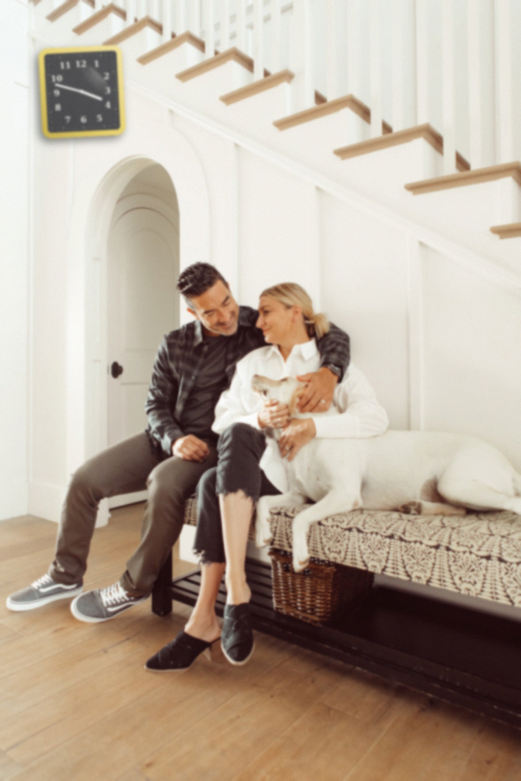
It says 3:48
